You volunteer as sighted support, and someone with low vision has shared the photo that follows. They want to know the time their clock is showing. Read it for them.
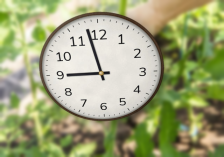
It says 8:58
